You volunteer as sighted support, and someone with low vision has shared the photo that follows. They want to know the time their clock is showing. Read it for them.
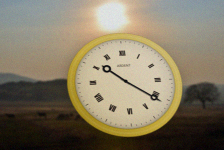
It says 10:21
